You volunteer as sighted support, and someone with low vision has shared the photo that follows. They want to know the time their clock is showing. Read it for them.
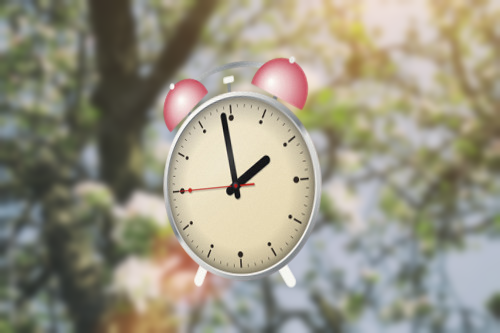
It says 1:58:45
